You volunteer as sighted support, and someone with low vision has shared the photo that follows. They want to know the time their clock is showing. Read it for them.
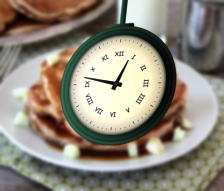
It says 12:47
